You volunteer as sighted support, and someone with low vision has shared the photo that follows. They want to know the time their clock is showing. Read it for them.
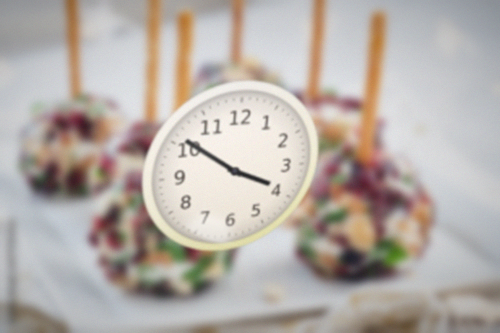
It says 3:51
